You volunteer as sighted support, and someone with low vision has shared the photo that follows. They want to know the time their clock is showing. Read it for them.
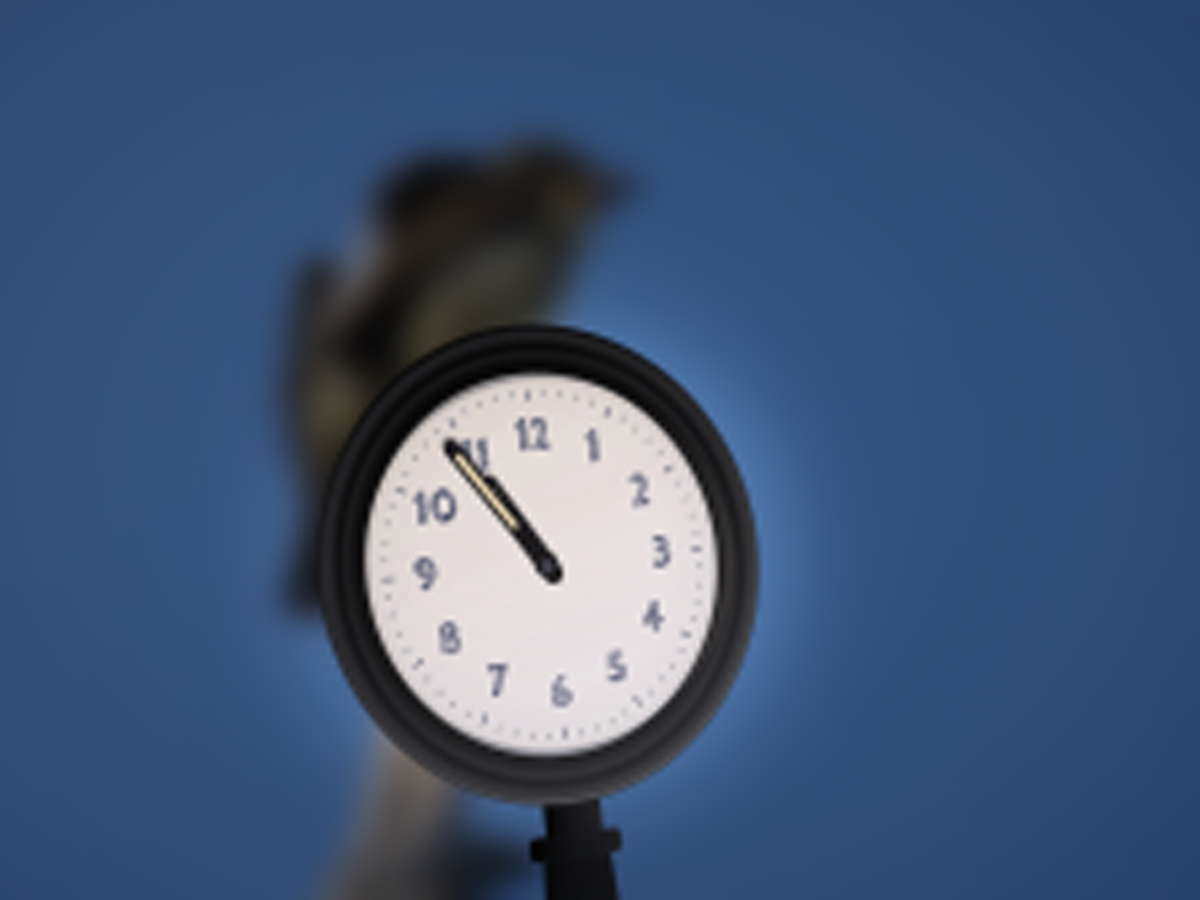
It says 10:54
